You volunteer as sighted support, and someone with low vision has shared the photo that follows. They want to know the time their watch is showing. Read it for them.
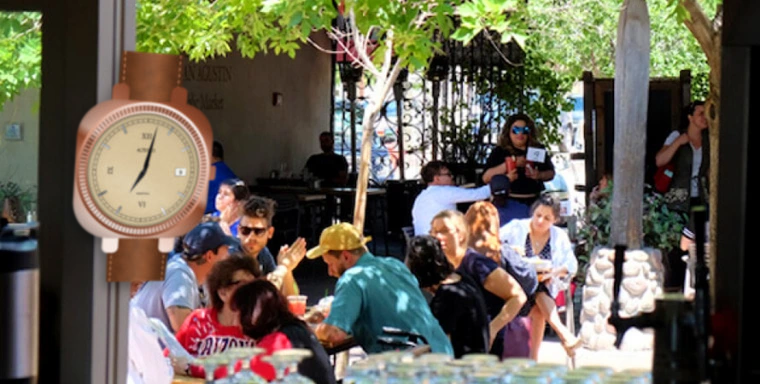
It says 7:02
